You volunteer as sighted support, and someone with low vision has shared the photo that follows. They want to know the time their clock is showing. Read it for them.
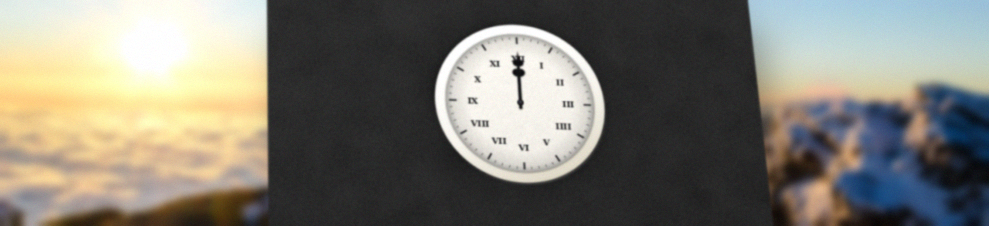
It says 12:00
